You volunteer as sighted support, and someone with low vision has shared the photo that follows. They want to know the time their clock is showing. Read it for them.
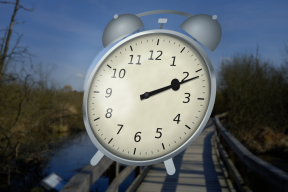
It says 2:11
